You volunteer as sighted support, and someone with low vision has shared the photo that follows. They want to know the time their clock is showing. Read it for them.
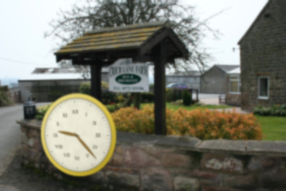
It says 9:23
